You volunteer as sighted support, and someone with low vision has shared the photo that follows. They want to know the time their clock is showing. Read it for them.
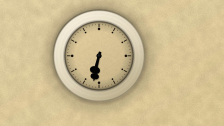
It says 6:32
